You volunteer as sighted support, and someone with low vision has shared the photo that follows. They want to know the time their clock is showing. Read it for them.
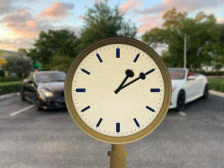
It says 1:10
